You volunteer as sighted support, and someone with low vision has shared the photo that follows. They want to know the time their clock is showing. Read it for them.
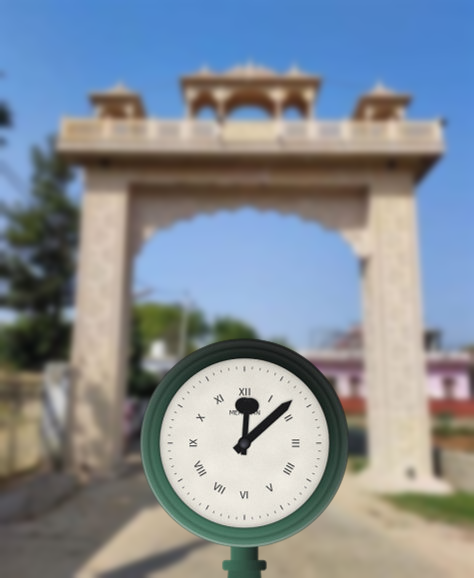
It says 12:08
